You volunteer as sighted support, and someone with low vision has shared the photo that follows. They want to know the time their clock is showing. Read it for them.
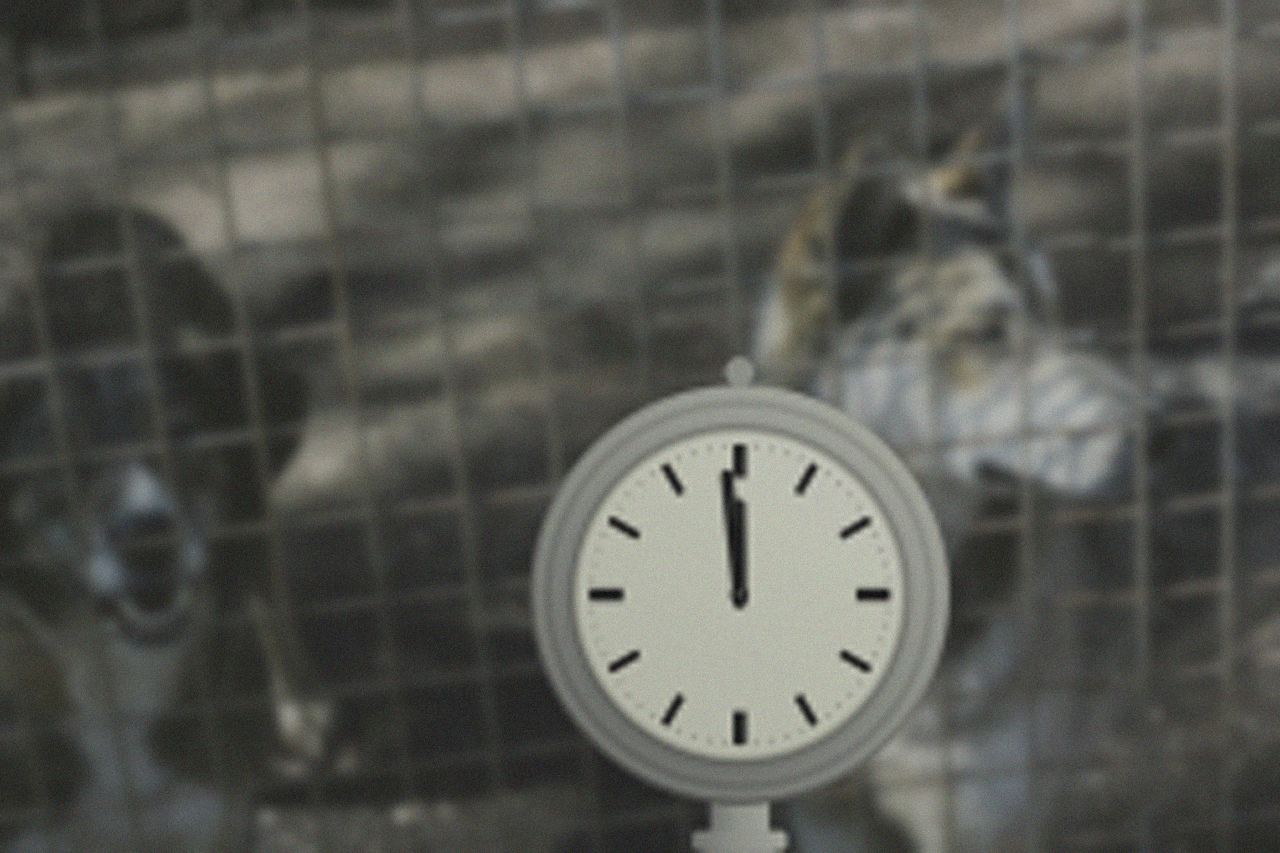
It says 11:59
